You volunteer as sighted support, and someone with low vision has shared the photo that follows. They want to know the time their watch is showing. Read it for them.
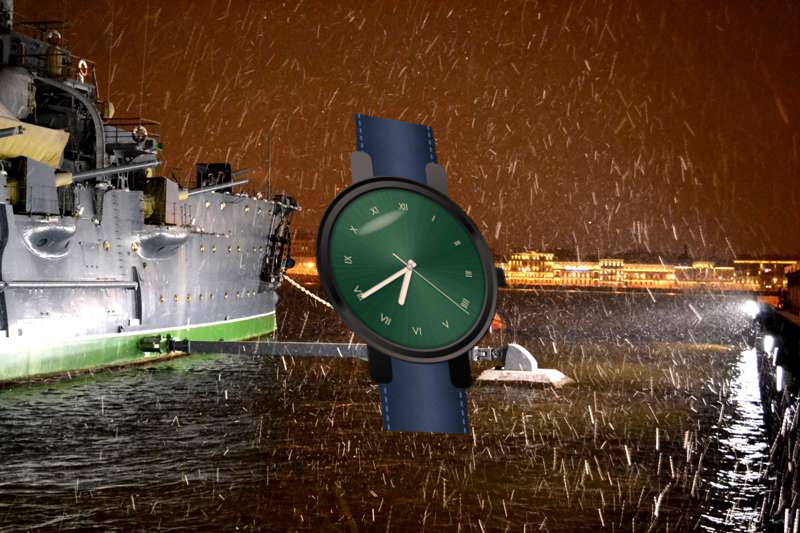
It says 6:39:21
